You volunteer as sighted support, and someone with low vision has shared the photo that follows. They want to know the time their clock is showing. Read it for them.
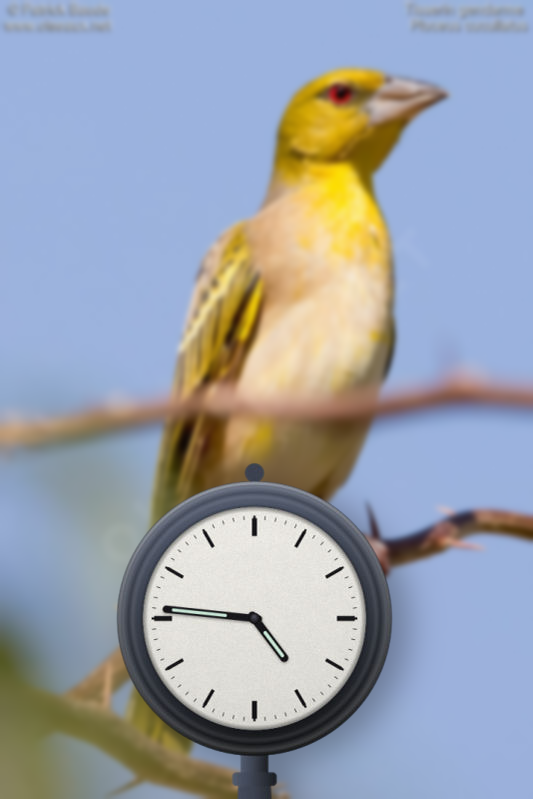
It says 4:46
